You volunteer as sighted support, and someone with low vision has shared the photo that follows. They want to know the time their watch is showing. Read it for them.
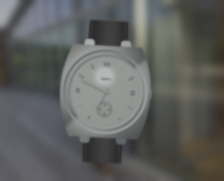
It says 6:49
